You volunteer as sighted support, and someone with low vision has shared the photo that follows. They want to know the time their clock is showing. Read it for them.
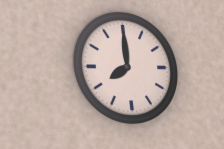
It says 8:00
